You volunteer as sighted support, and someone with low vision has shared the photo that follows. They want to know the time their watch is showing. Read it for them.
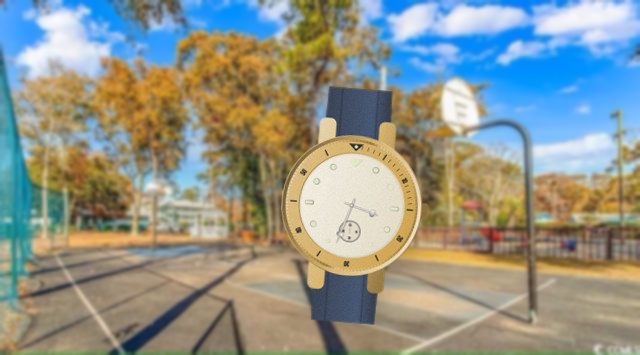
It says 3:33
